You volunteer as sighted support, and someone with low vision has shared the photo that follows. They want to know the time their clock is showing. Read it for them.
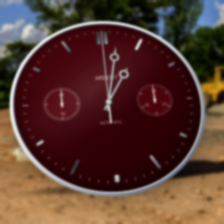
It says 1:02
